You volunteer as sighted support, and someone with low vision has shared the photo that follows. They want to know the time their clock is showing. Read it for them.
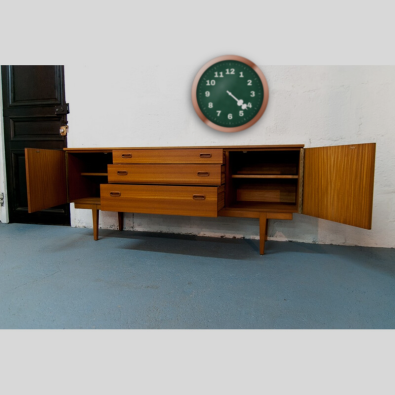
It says 4:22
